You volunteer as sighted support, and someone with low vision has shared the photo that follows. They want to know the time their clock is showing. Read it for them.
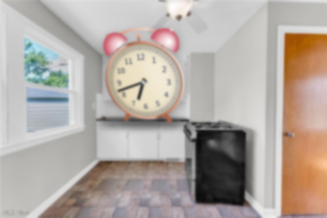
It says 6:42
